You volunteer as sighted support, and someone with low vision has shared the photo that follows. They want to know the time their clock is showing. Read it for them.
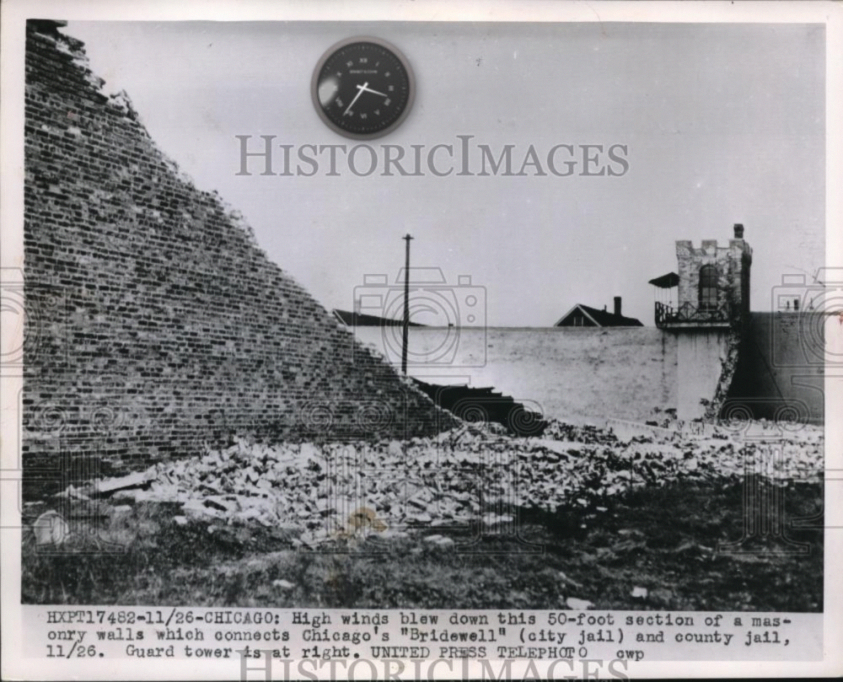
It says 3:36
